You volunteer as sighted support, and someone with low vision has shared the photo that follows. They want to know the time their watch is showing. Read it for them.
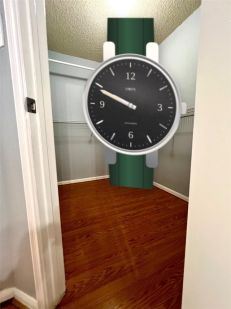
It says 9:49
